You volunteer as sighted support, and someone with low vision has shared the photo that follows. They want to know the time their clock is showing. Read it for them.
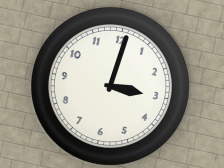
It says 3:01
